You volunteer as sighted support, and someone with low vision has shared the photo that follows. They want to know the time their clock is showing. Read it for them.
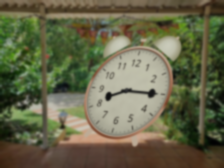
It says 8:15
